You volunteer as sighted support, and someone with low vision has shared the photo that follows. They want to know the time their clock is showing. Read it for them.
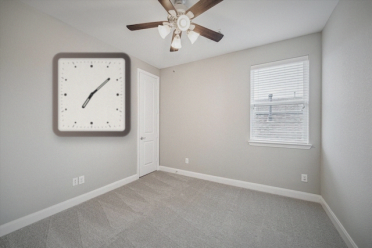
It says 7:08
